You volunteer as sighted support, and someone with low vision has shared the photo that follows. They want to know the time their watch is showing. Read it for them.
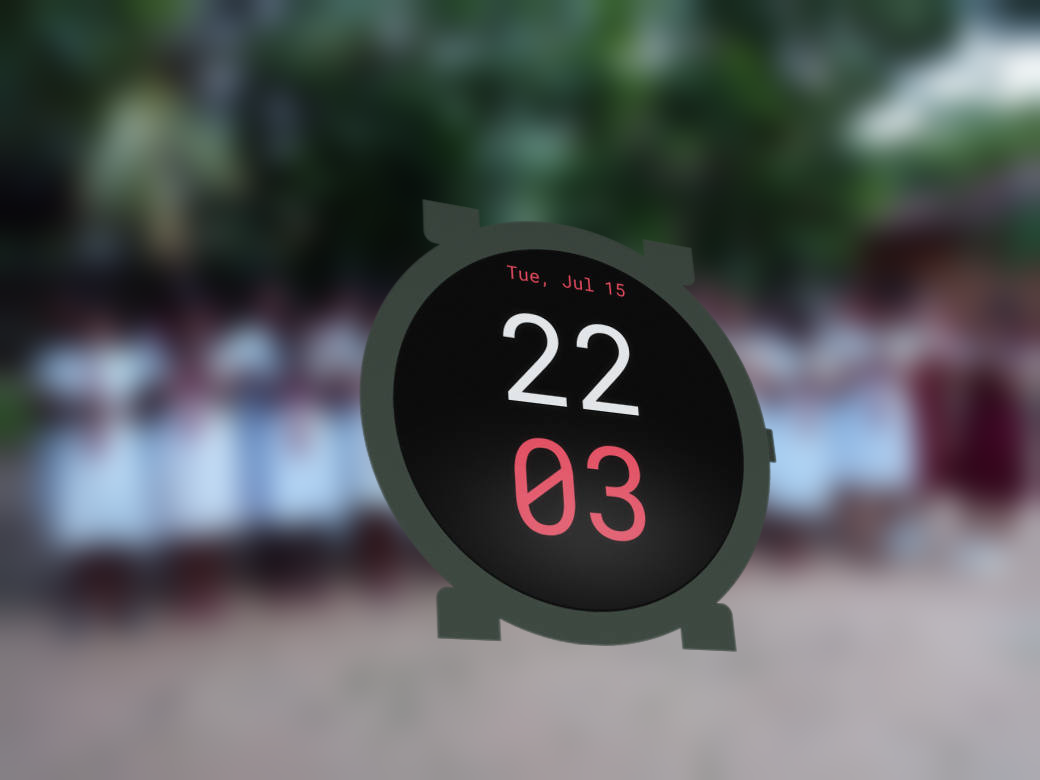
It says 22:03
